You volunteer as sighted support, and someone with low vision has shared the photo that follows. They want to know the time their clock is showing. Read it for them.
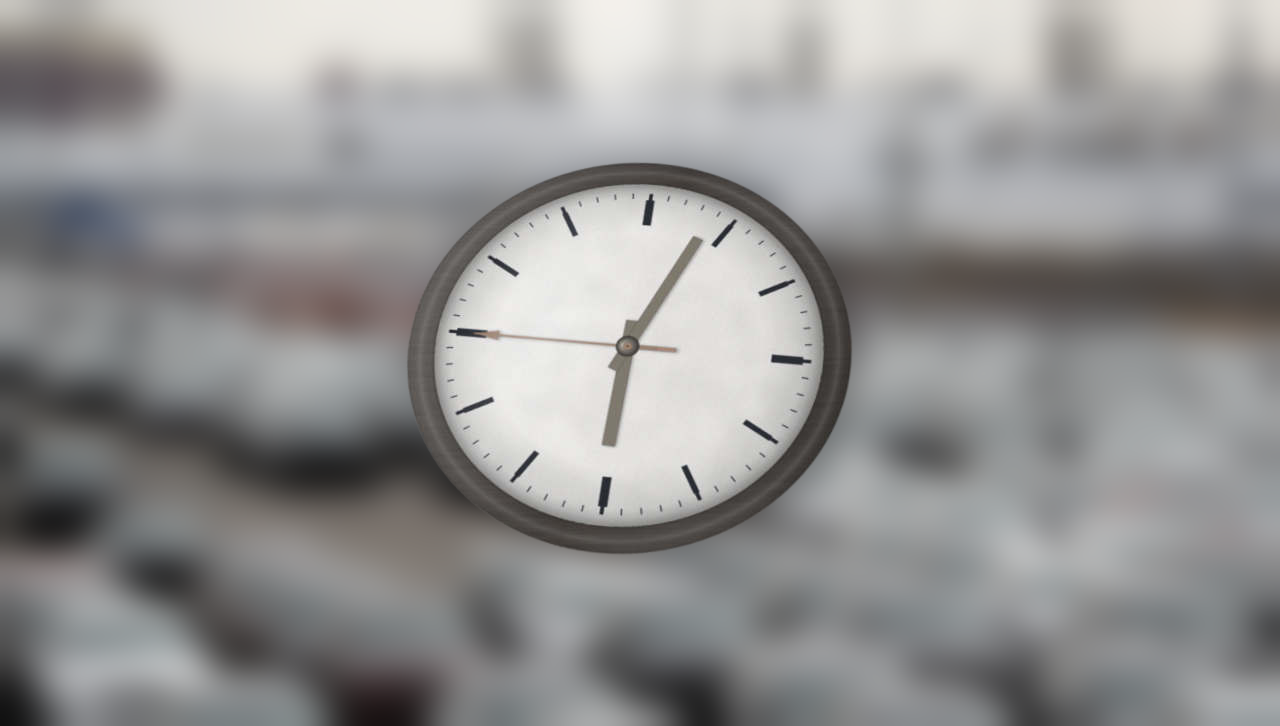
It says 6:03:45
